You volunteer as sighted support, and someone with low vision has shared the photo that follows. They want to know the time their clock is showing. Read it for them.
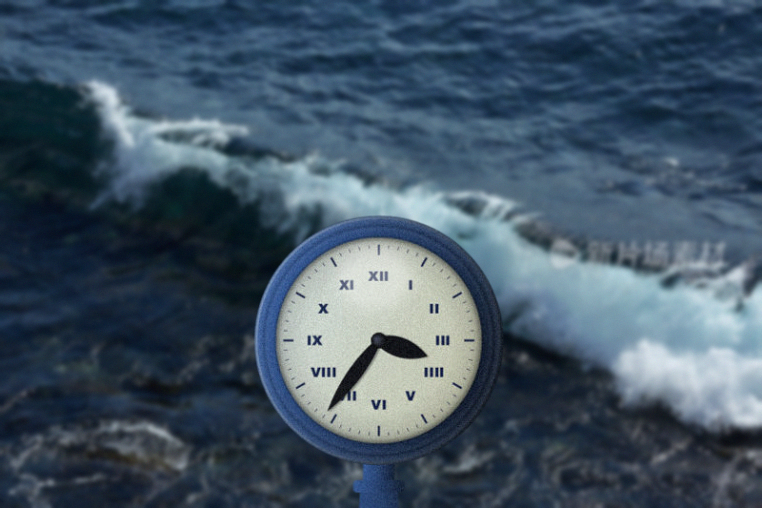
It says 3:36
